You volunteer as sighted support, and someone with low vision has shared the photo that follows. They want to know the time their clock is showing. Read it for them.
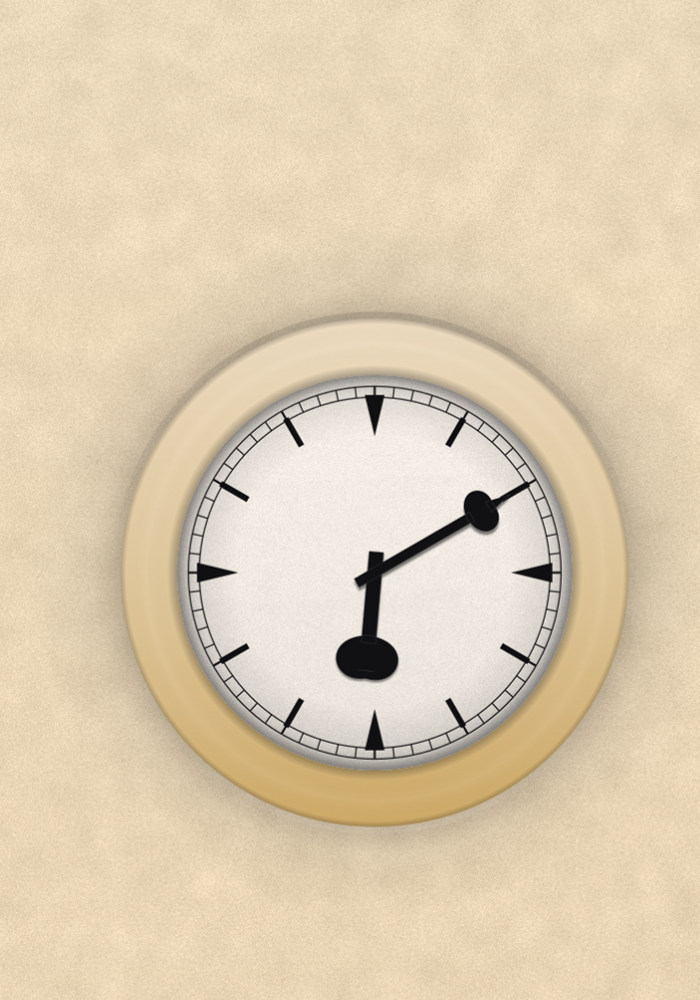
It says 6:10
